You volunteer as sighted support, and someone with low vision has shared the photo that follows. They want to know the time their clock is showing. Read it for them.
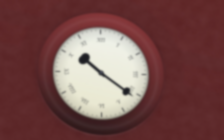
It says 10:21
